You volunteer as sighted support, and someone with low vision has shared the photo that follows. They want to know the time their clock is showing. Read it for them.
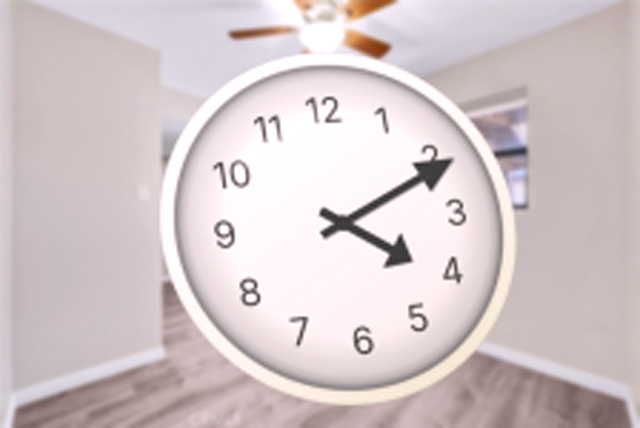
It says 4:11
